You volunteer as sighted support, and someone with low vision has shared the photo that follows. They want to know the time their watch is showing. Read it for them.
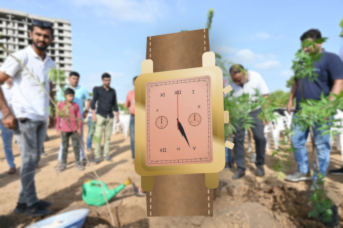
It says 5:26
